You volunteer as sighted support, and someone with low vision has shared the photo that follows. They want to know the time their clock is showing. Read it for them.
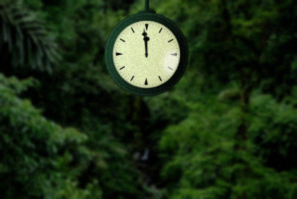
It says 11:59
